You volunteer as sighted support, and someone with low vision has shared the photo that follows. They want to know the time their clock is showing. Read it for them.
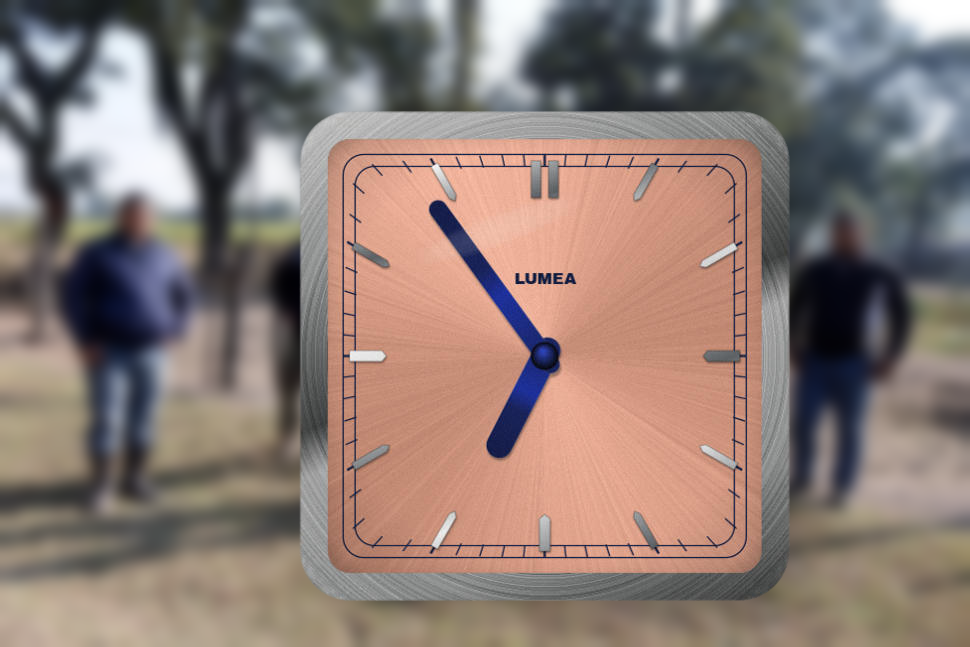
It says 6:54
